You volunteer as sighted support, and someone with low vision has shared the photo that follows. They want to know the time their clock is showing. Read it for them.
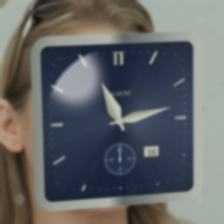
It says 11:13
